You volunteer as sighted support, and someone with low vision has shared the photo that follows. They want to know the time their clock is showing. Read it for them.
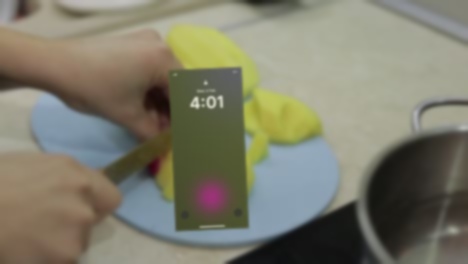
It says 4:01
